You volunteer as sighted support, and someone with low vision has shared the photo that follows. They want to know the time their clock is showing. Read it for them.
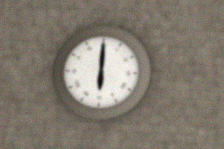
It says 6:00
